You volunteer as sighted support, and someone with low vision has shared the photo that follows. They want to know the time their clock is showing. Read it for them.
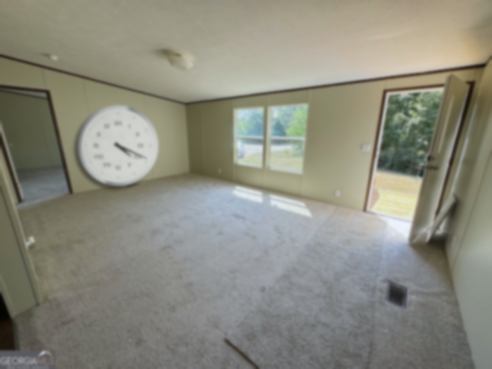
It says 4:19
